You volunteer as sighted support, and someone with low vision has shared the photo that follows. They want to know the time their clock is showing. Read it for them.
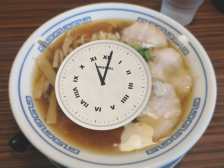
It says 11:01
